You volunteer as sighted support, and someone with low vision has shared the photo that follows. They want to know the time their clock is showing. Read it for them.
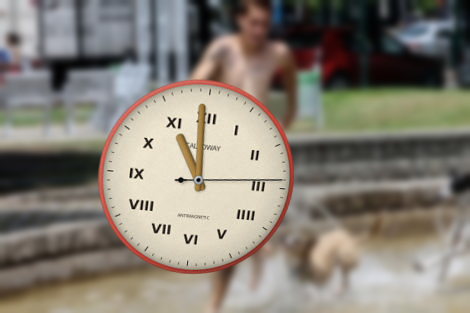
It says 10:59:14
